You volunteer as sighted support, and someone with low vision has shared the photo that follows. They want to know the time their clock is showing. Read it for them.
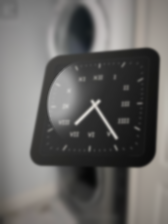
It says 7:24
